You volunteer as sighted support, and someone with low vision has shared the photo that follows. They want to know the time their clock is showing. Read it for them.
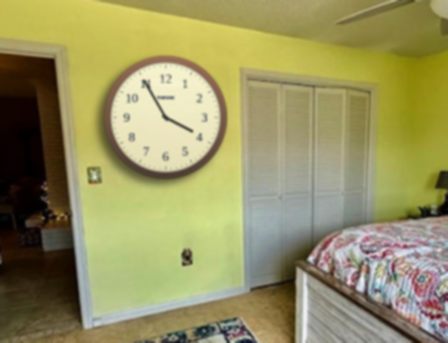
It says 3:55
